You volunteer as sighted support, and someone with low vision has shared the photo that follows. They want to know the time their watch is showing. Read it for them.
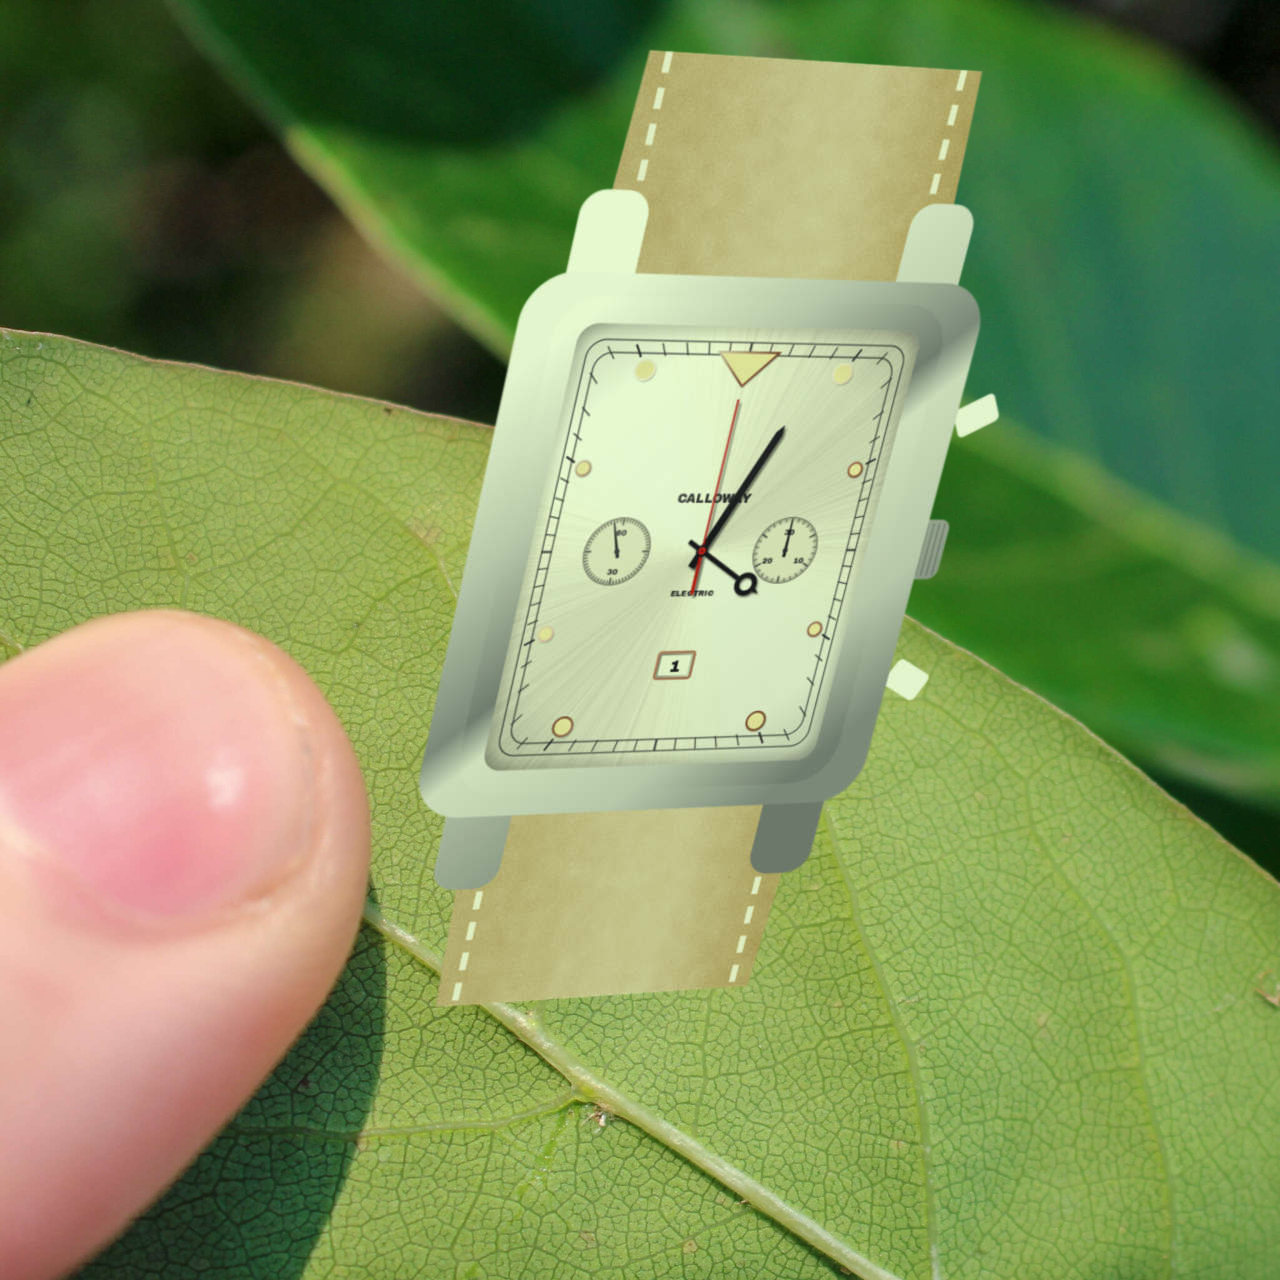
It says 4:03:57
